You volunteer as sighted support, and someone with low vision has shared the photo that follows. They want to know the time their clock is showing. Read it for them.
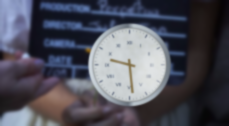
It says 9:29
